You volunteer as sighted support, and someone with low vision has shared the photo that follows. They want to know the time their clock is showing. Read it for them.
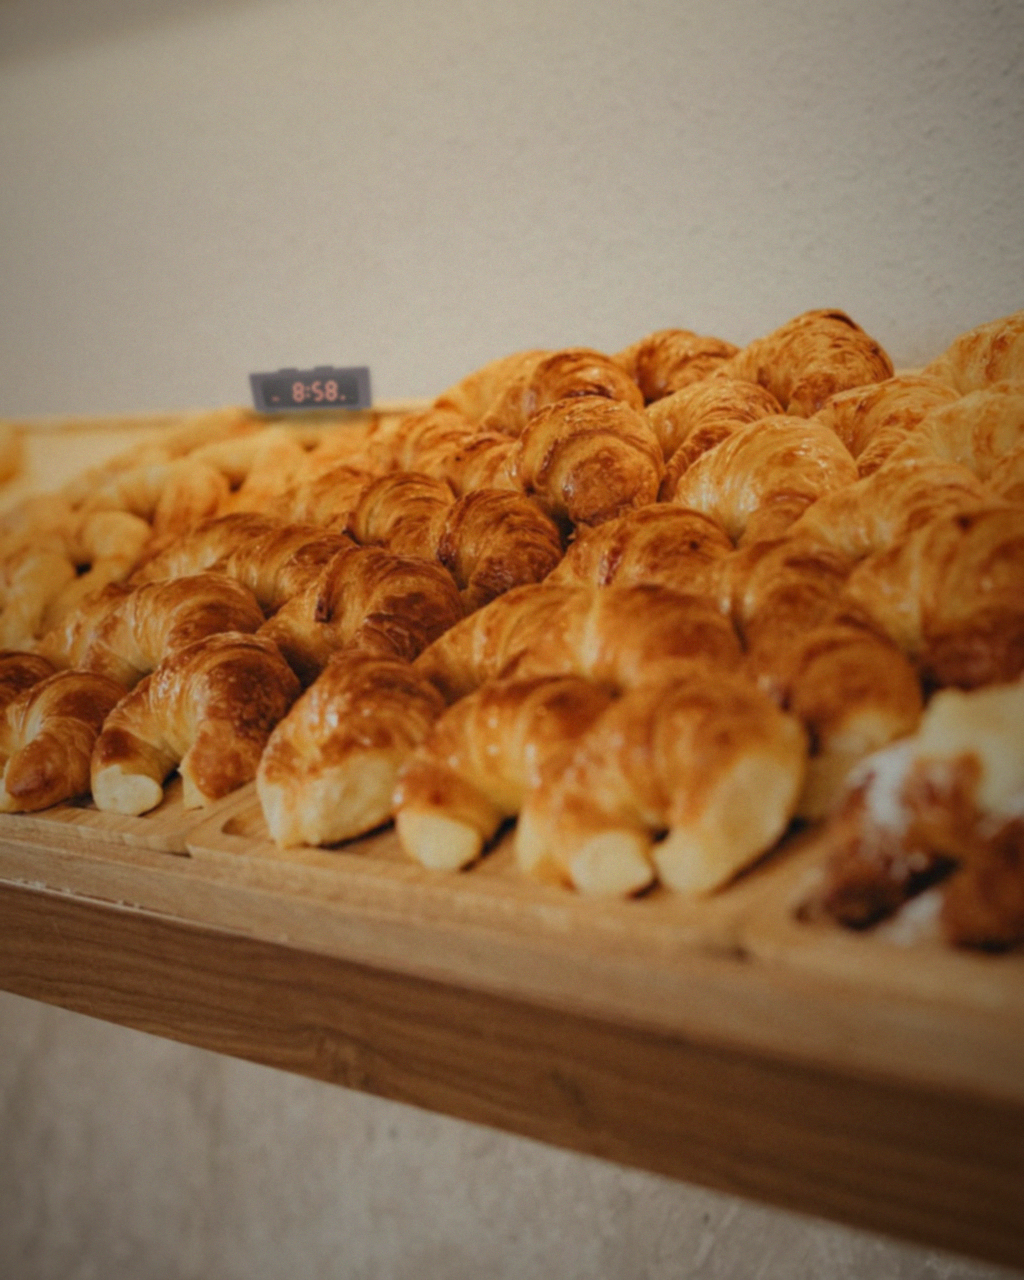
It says 8:58
